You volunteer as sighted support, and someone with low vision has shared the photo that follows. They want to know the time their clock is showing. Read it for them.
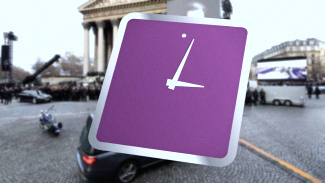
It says 3:02
